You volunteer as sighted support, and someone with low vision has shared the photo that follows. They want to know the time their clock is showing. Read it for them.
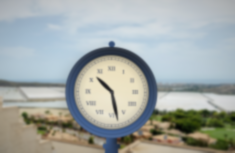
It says 10:28
